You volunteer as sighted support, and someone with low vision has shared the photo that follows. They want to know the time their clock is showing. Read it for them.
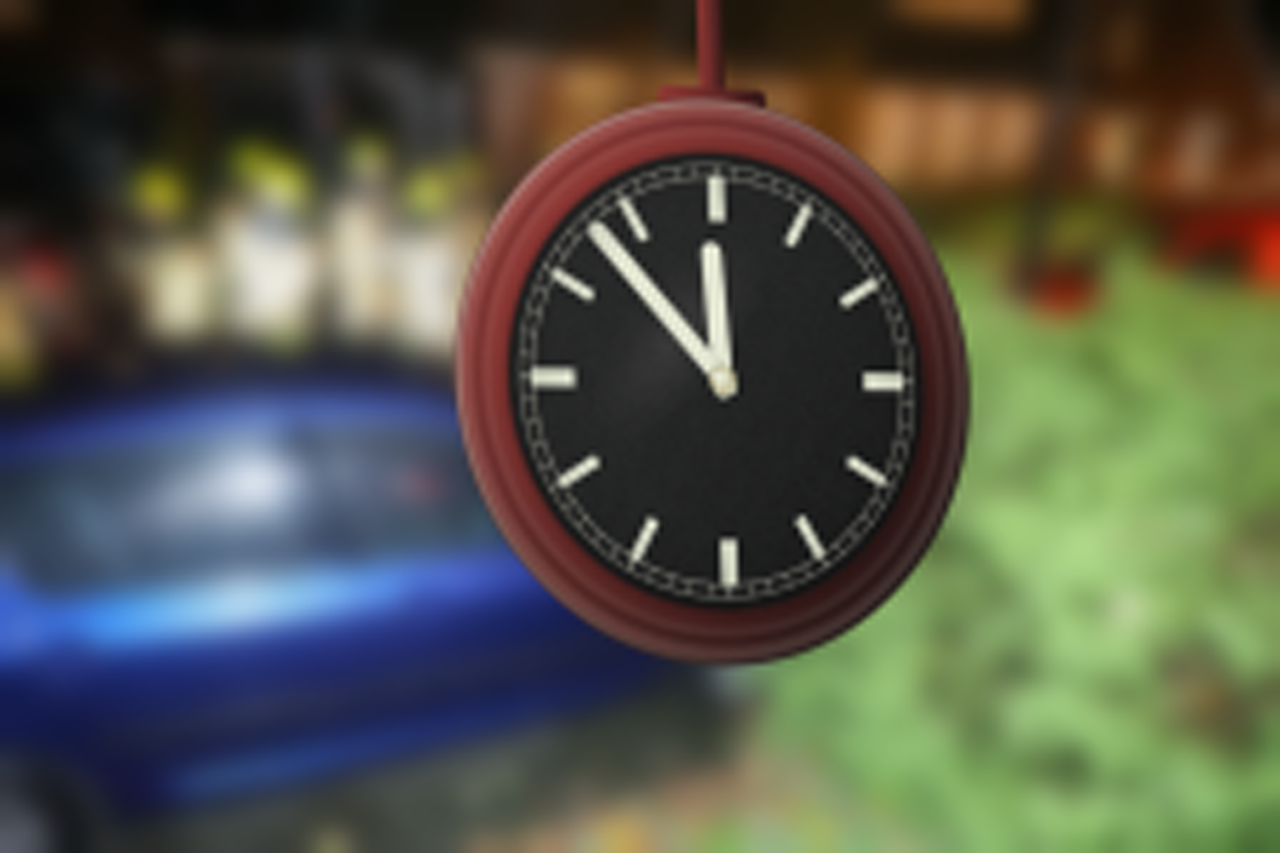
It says 11:53
